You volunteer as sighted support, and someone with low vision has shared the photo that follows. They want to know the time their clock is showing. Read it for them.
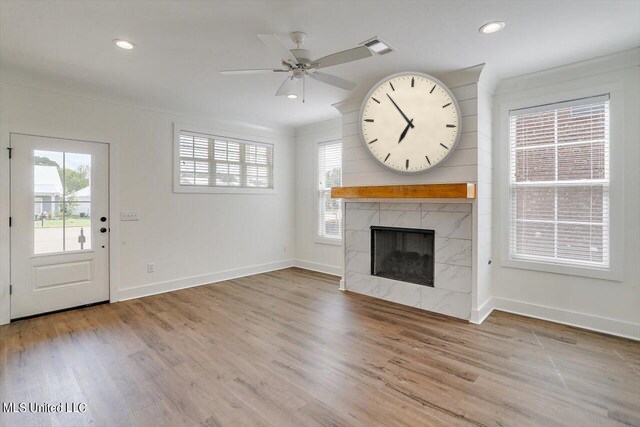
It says 6:53
